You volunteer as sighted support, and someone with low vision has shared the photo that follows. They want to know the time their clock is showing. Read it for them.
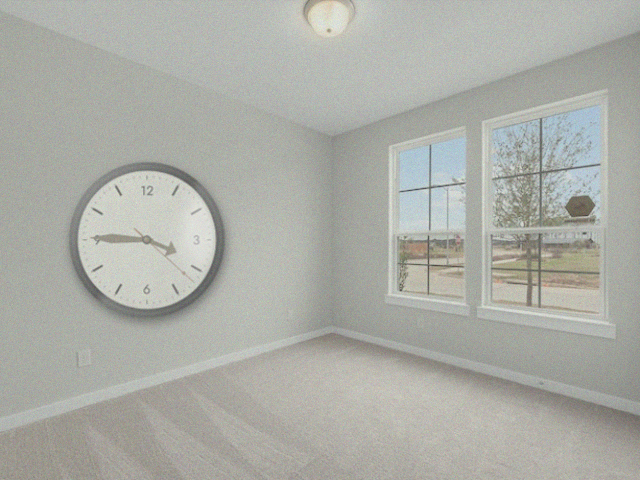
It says 3:45:22
